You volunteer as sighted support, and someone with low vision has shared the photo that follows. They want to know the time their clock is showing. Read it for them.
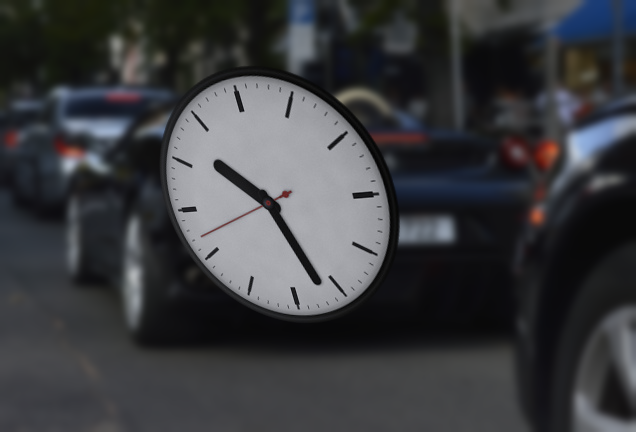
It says 10:26:42
